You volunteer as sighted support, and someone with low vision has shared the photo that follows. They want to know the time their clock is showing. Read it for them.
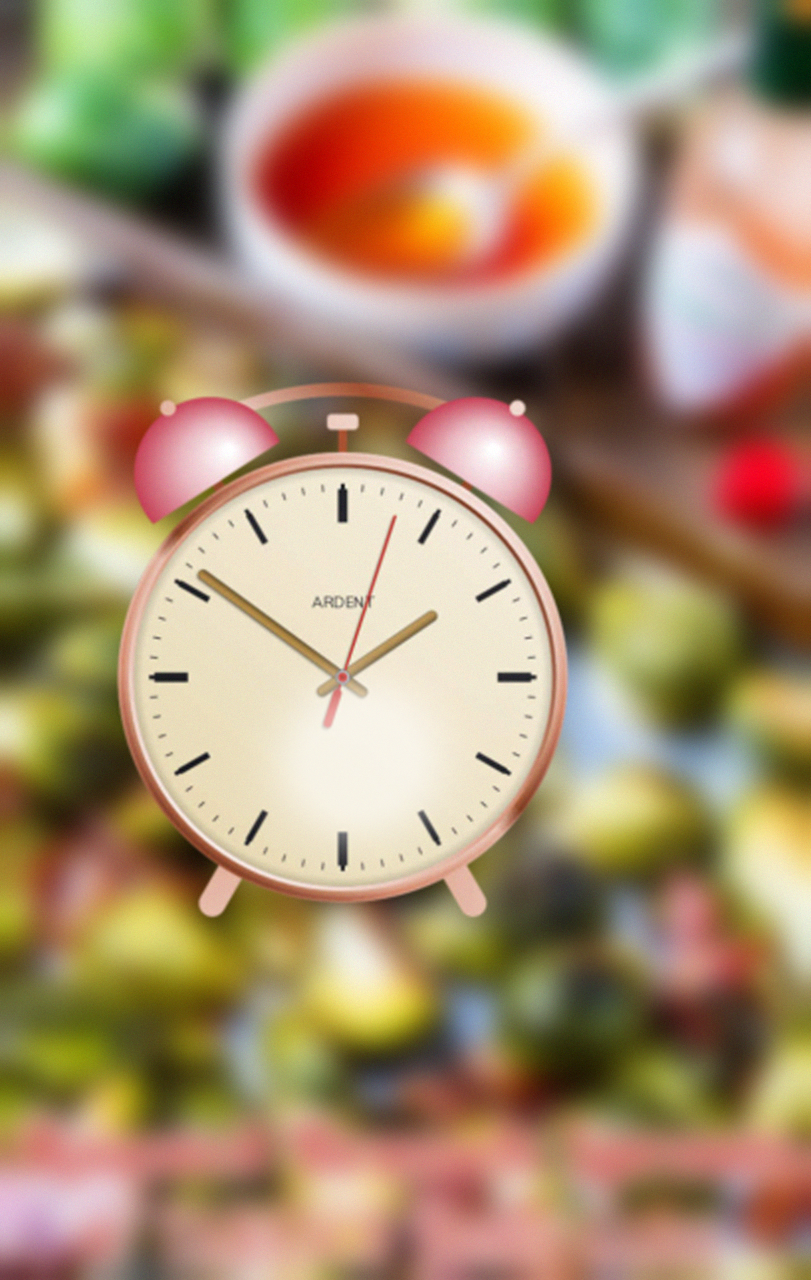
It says 1:51:03
